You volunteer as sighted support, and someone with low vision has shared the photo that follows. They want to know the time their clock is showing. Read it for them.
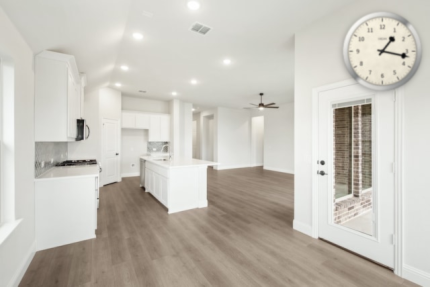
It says 1:17
